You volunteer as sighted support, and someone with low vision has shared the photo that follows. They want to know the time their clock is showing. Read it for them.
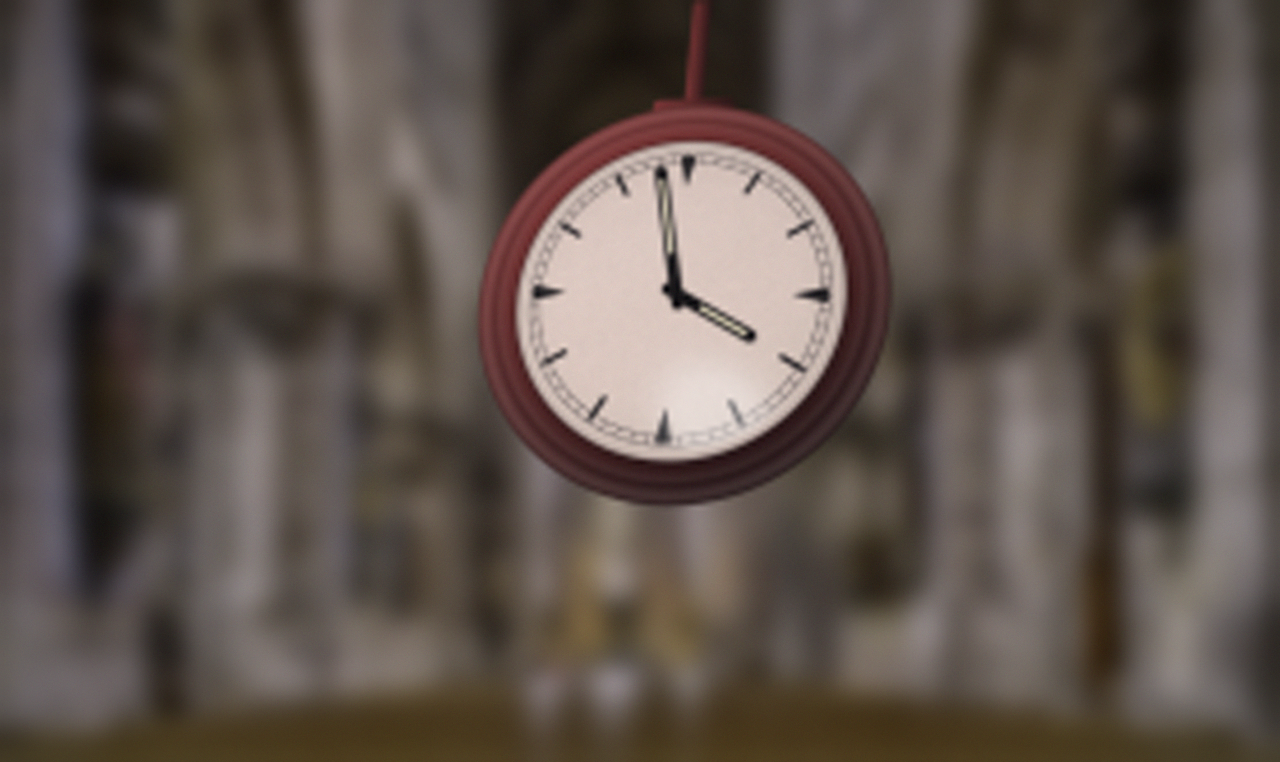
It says 3:58
